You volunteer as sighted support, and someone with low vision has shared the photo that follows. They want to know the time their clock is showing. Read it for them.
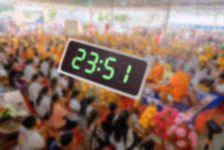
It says 23:51
